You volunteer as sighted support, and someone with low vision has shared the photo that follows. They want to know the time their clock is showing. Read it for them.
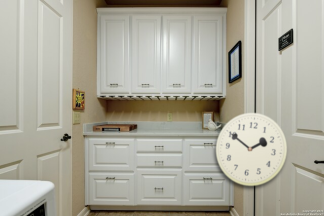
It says 1:50
